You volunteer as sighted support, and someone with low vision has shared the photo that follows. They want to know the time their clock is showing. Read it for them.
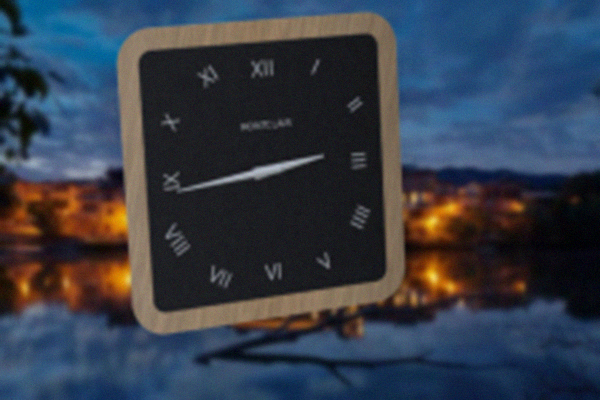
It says 2:44
